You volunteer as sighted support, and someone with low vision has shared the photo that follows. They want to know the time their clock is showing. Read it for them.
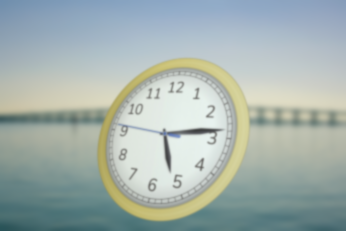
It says 5:13:46
